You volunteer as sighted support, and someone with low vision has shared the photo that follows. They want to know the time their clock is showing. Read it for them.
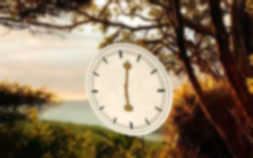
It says 6:02
